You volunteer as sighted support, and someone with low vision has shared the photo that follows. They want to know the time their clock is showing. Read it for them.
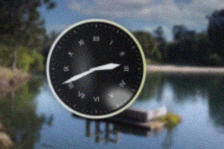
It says 2:41
